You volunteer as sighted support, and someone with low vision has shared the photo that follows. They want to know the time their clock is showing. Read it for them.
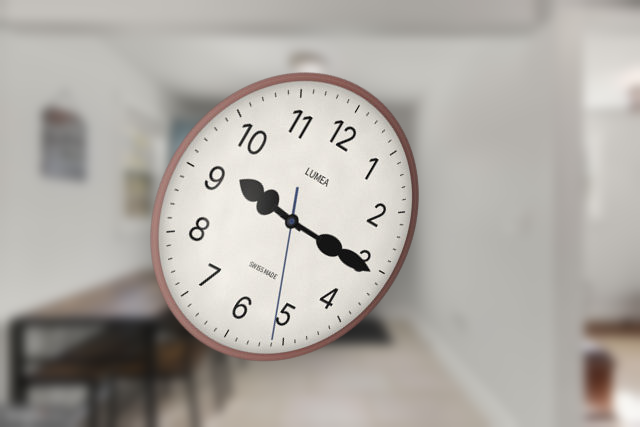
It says 9:15:26
